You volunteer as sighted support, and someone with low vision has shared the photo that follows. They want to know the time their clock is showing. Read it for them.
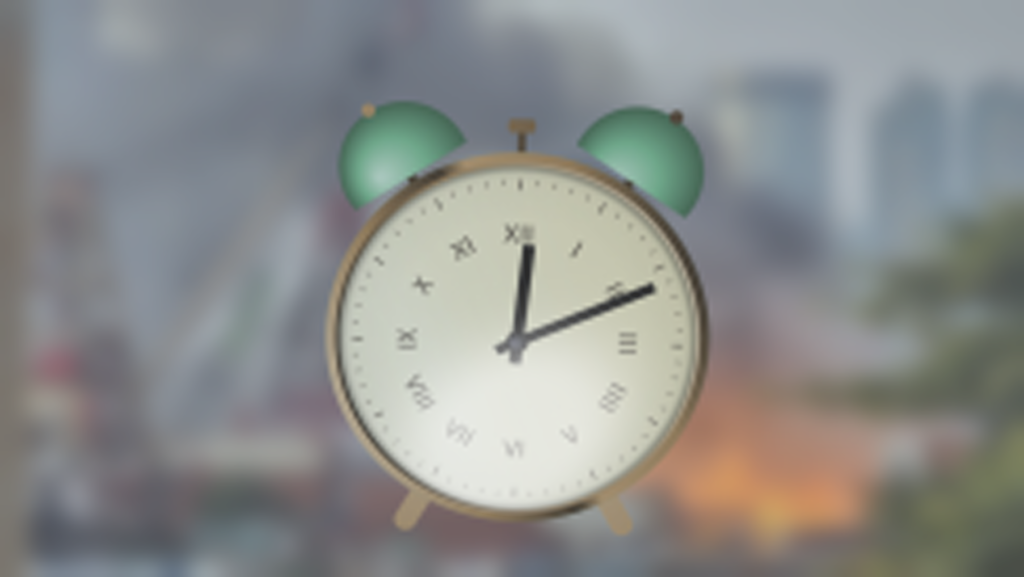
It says 12:11
